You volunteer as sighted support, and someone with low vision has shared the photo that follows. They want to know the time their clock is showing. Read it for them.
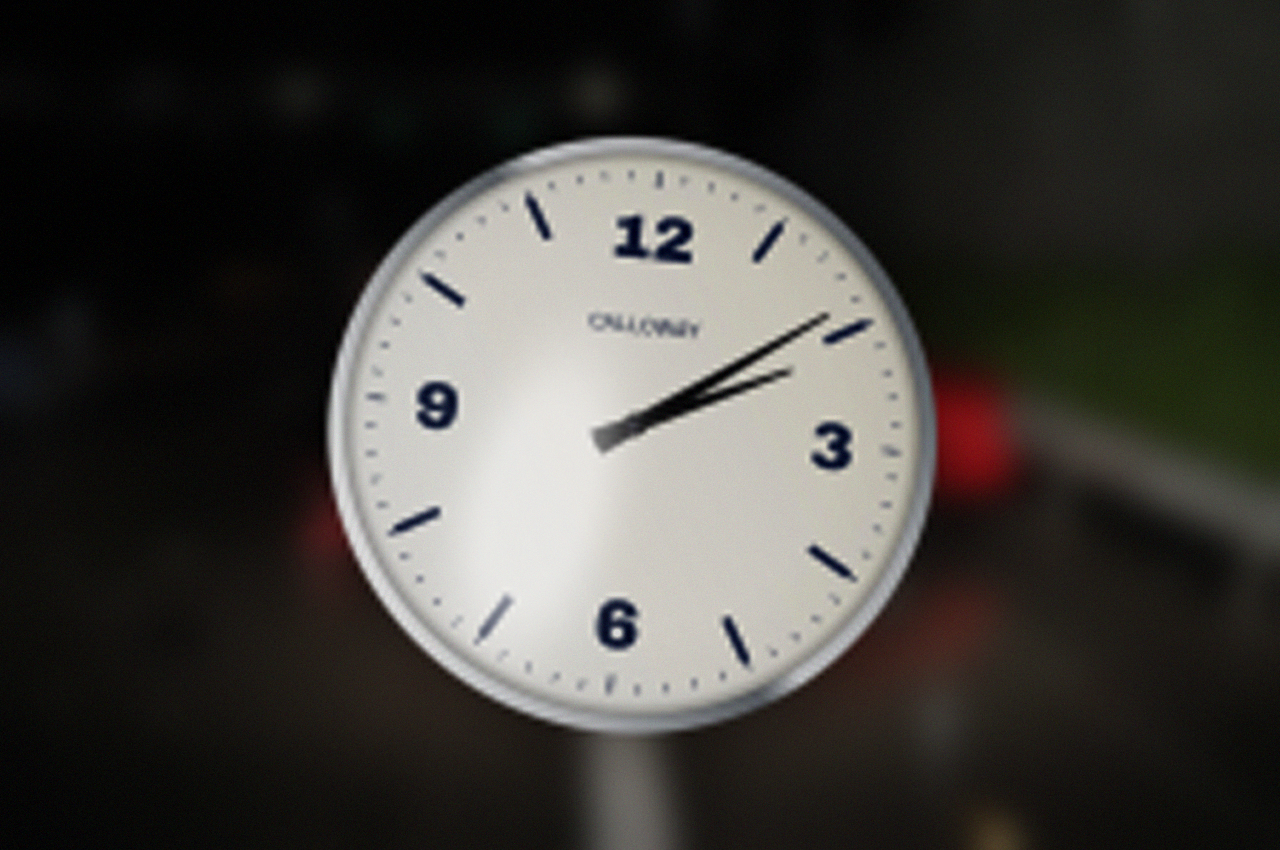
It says 2:09
